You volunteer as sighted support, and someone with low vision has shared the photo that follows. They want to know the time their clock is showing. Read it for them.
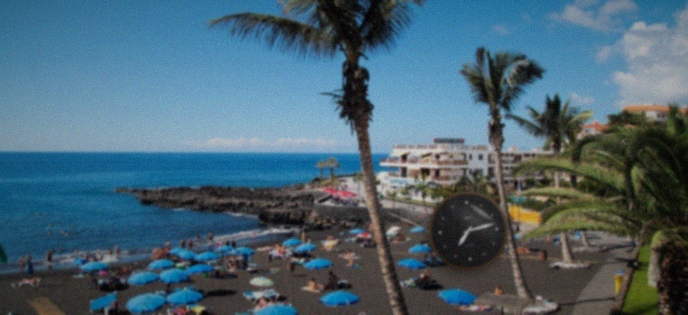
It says 7:13
